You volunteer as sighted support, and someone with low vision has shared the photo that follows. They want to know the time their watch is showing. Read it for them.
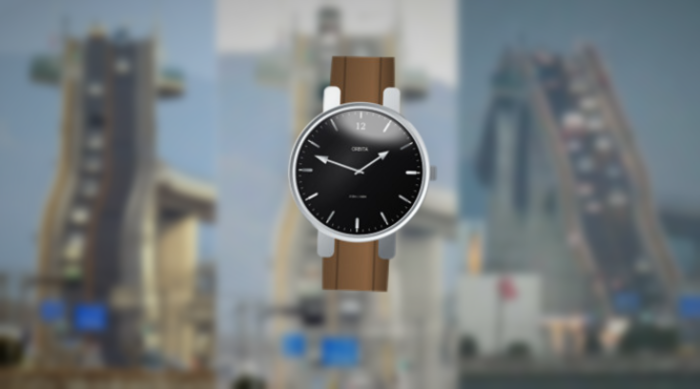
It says 1:48
